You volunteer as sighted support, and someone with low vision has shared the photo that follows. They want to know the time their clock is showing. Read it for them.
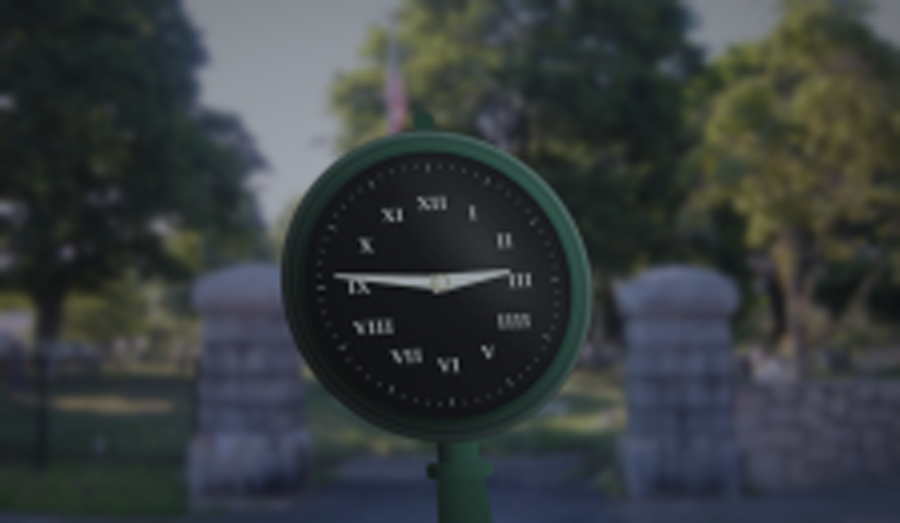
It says 2:46
